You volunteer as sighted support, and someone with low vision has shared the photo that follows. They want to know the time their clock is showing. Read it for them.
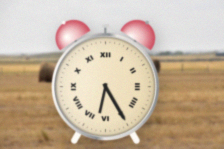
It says 6:25
